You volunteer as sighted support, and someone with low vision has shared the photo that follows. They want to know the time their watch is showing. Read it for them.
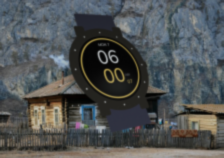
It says 6:00
